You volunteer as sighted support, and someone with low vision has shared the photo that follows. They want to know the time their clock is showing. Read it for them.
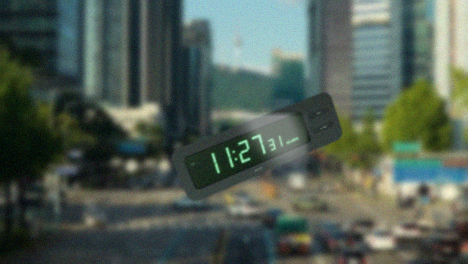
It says 11:27:31
